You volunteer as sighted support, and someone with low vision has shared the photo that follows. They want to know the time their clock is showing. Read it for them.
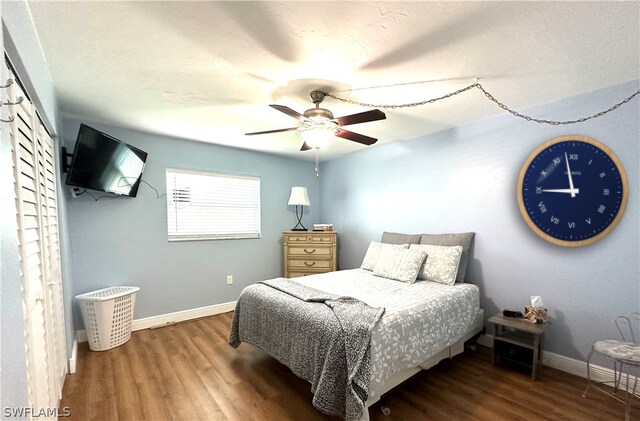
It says 8:58
